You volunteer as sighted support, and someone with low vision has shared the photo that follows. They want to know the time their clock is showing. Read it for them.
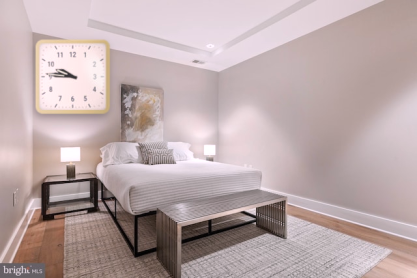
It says 9:46
